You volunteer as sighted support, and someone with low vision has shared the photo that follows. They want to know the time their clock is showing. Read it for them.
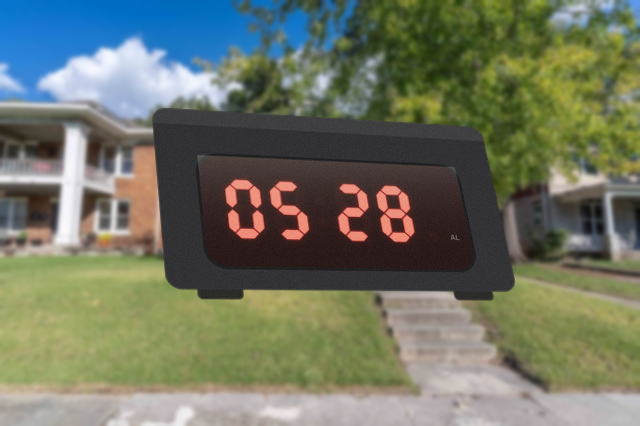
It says 5:28
